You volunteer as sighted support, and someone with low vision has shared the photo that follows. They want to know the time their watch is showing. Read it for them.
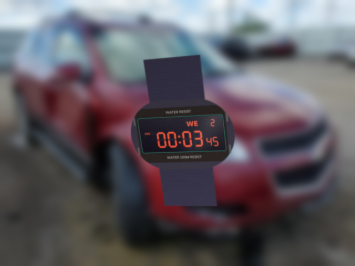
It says 0:03:45
